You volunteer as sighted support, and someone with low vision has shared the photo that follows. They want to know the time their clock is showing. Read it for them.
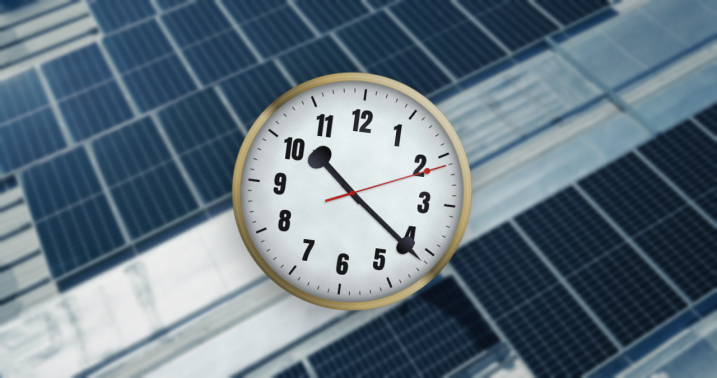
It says 10:21:11
